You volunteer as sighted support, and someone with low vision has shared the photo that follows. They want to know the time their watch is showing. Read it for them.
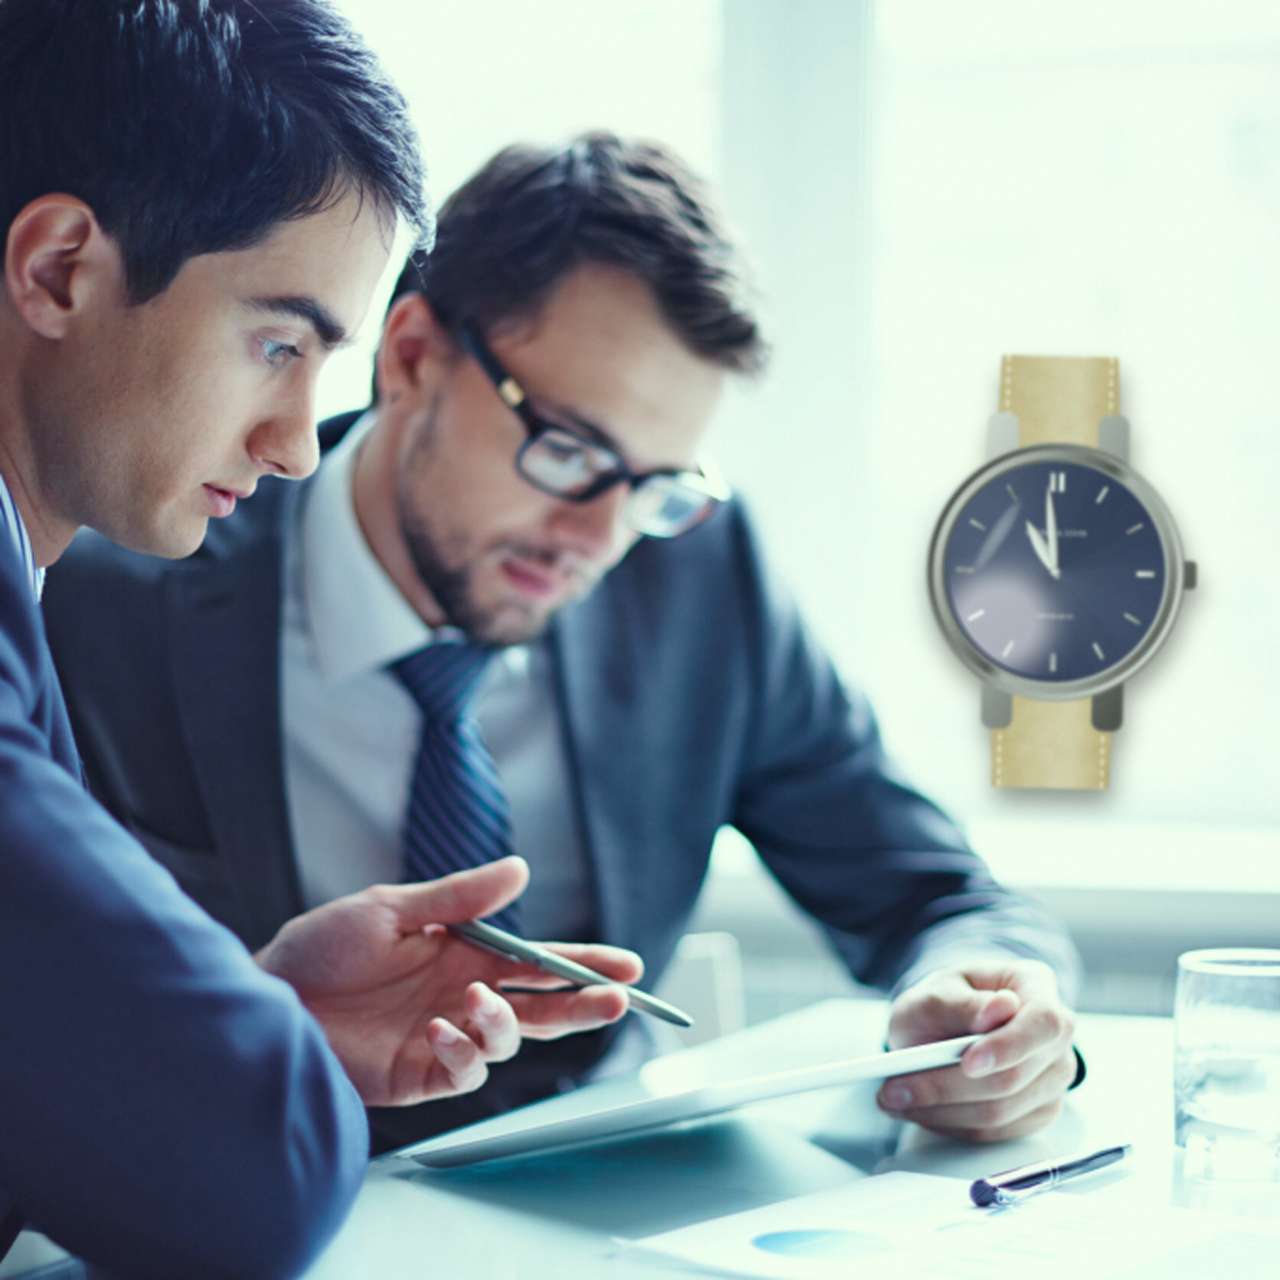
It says 10:59
